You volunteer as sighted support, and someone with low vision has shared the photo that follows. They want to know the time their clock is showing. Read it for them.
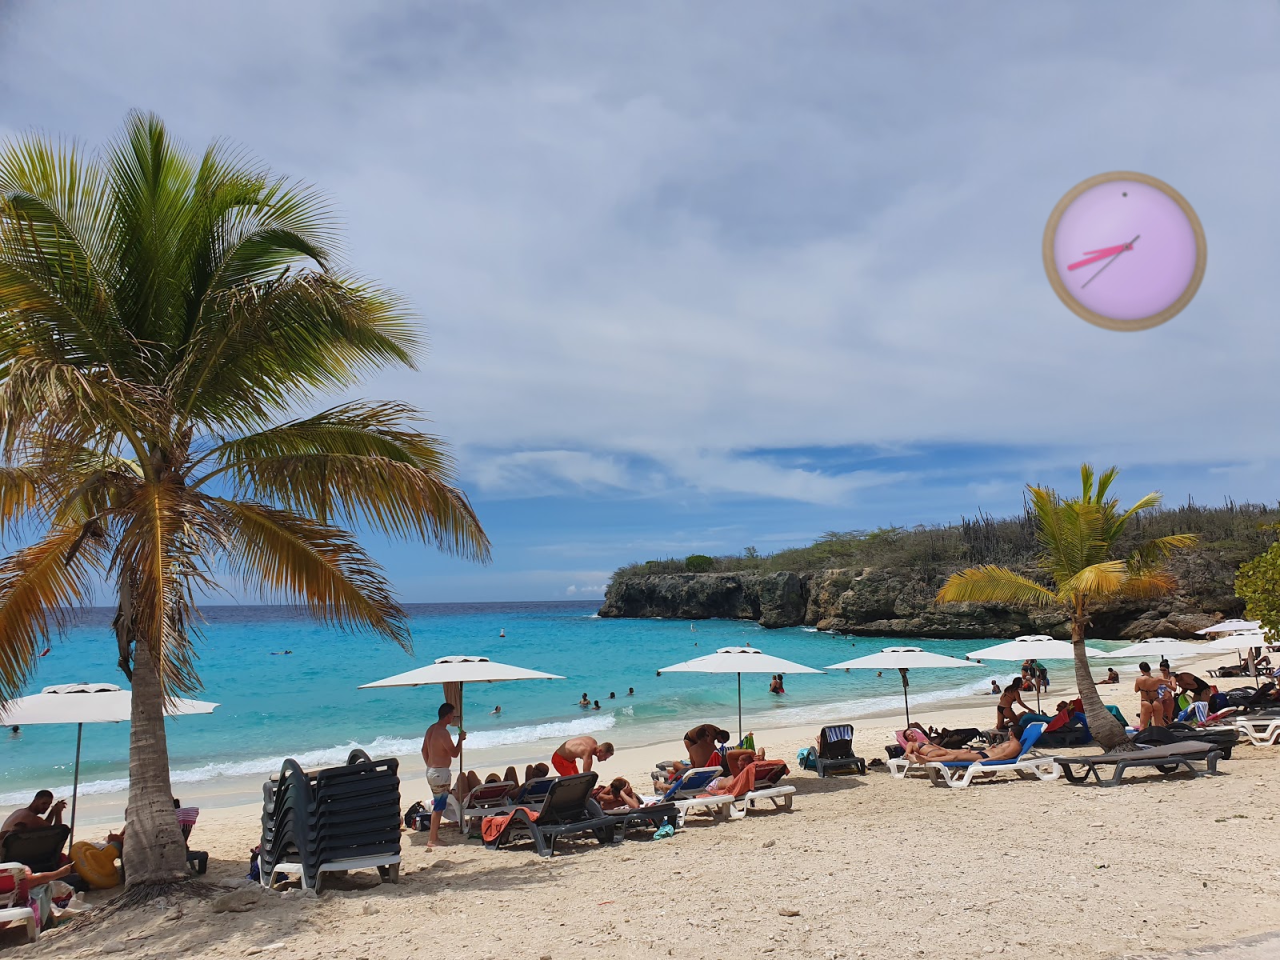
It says 8:41:38
